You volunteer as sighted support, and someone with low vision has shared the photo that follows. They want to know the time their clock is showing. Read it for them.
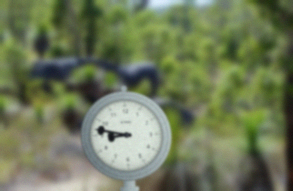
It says 8:47
